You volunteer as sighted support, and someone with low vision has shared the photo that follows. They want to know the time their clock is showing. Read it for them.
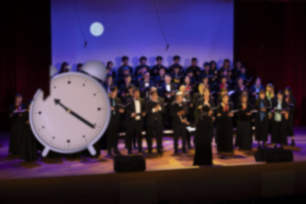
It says 10:21
